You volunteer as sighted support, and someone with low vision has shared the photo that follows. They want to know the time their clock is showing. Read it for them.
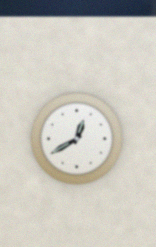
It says 12:40
